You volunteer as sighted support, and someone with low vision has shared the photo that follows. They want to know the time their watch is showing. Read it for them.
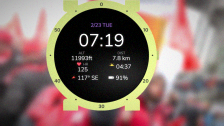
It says 7:19
